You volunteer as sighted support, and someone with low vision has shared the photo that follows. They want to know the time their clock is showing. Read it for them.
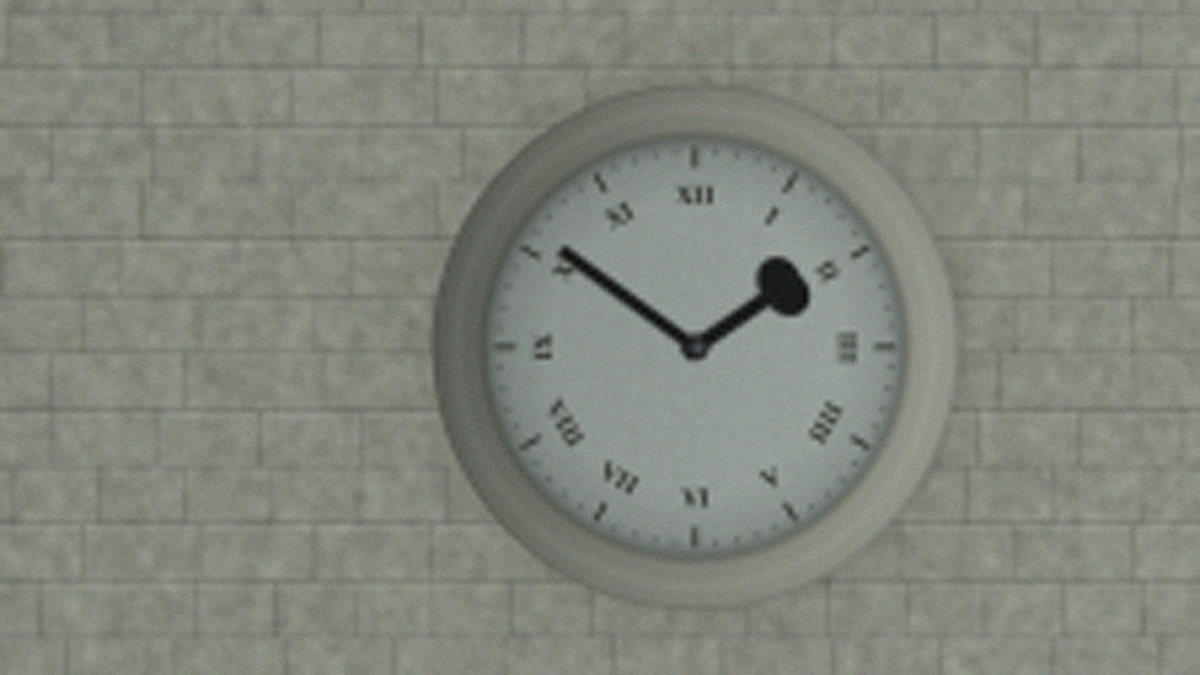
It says 1:51
